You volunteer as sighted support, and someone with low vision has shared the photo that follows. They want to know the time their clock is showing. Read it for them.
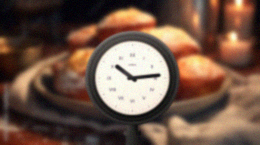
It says 10:14
